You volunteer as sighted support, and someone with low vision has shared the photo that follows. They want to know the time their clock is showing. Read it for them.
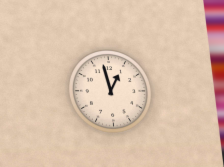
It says 12:58
